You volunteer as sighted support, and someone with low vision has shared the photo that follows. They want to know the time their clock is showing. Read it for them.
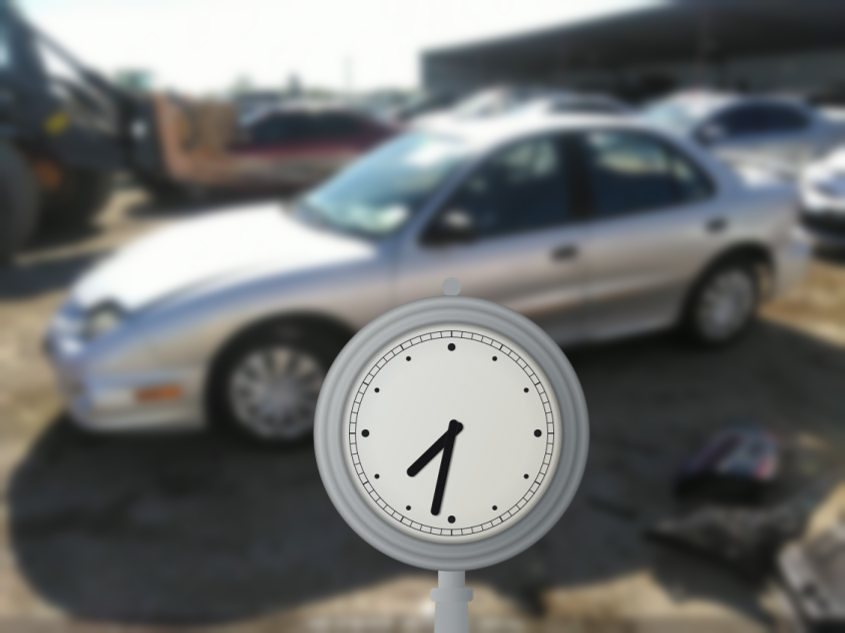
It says 7:32
